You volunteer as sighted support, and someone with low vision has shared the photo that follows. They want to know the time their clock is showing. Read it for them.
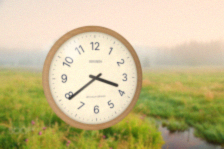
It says 3:39
